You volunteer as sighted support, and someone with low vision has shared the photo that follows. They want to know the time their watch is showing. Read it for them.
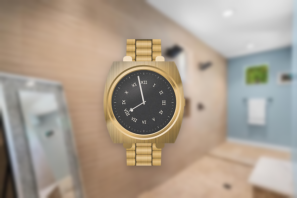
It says 7:58
